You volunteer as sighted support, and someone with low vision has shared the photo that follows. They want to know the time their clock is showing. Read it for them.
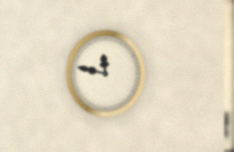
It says 11:47
